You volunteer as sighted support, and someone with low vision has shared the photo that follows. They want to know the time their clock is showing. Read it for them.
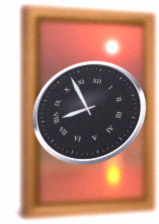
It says 7:53
